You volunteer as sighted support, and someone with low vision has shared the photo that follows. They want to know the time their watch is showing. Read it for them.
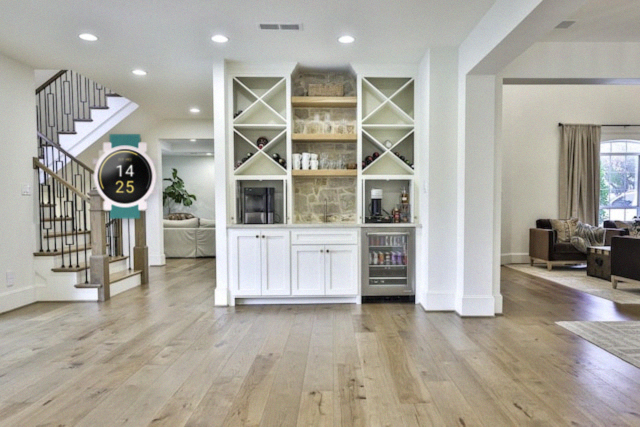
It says 14:25
